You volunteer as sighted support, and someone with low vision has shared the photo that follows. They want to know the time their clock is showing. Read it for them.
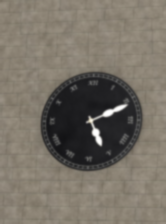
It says 5:11
